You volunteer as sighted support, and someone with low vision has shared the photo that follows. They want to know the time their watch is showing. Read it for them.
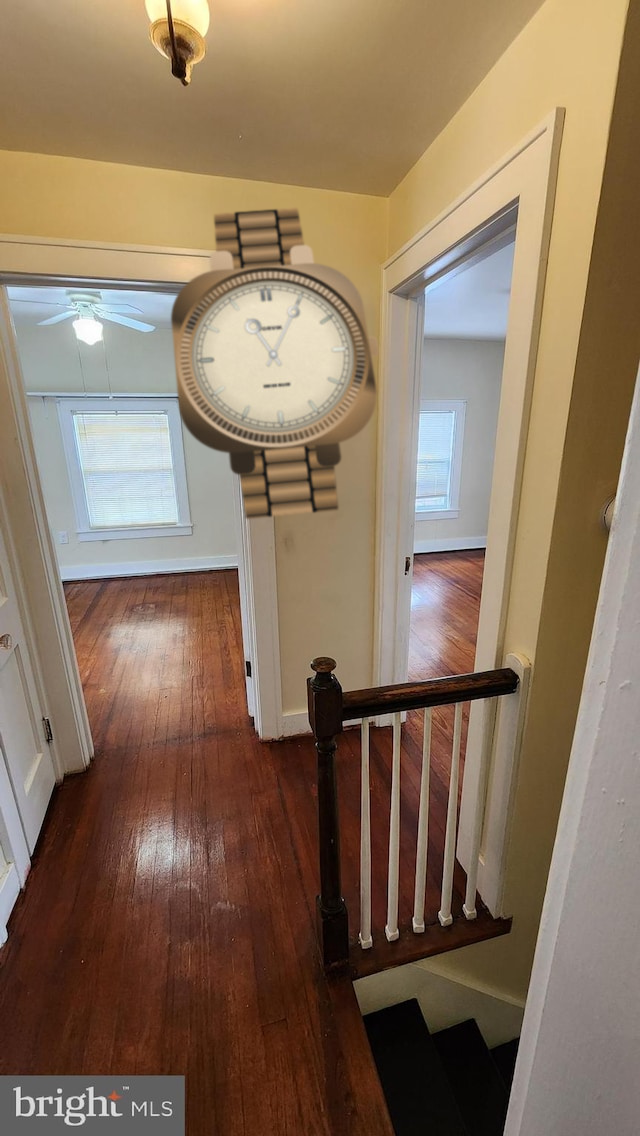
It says 11:05
